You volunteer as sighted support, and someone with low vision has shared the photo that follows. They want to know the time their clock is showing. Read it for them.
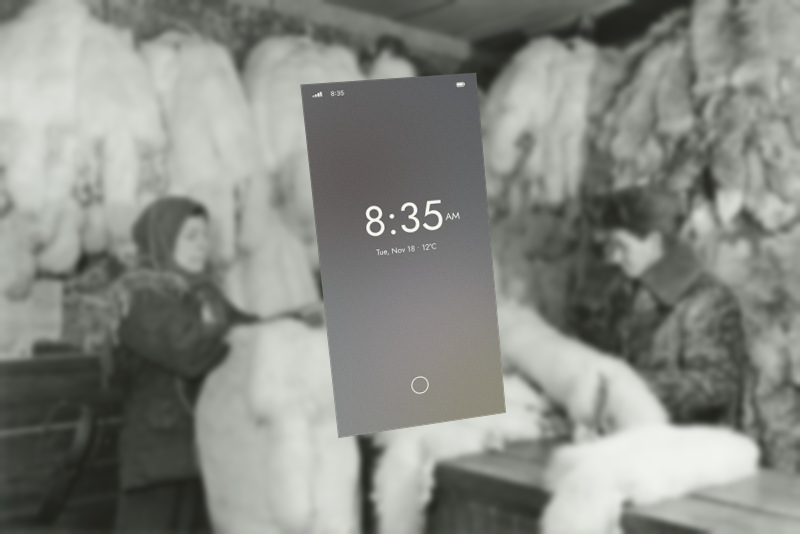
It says 8:35
